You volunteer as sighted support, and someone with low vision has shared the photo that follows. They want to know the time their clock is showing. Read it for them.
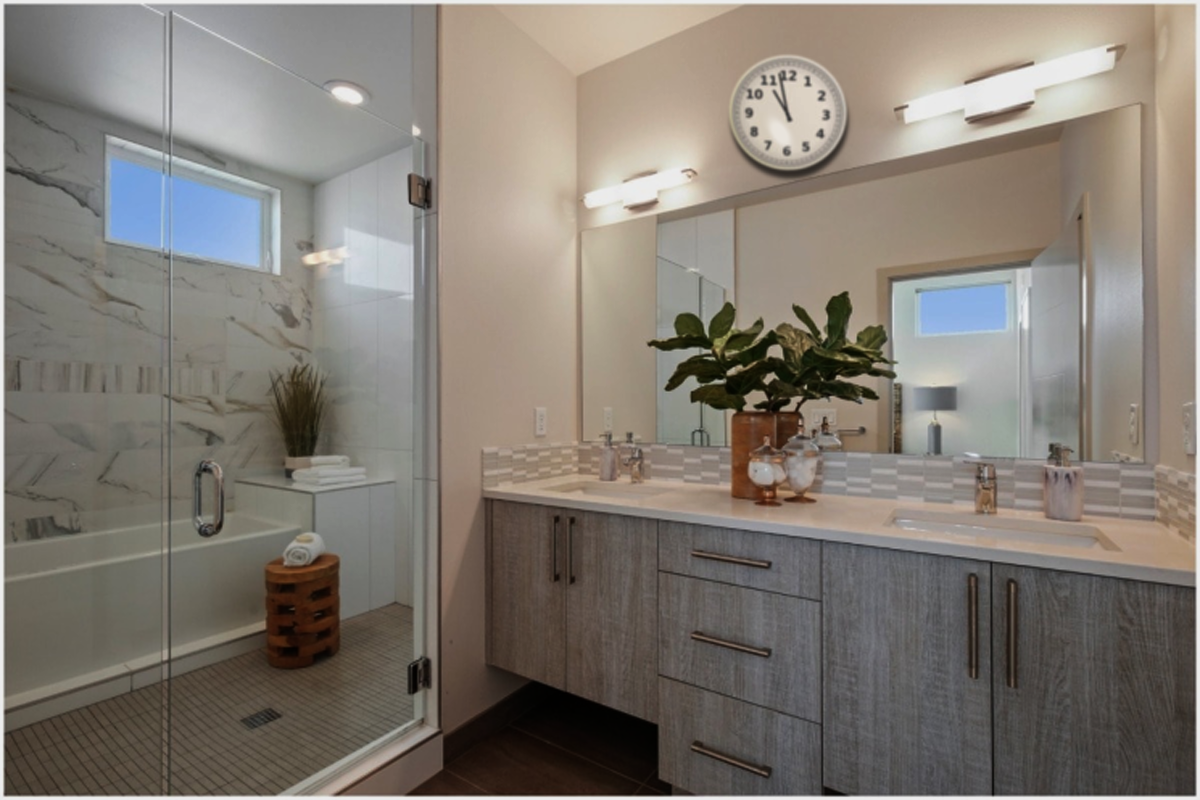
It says 10:58
